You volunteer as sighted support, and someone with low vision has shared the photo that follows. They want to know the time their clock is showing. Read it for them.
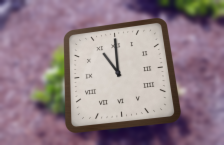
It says 11:00
